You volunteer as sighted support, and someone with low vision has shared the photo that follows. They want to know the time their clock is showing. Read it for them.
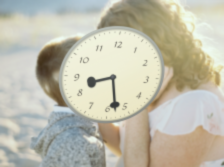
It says 8:28
